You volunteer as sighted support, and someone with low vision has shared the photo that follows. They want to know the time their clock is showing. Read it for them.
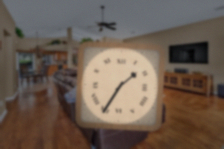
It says 1:35
